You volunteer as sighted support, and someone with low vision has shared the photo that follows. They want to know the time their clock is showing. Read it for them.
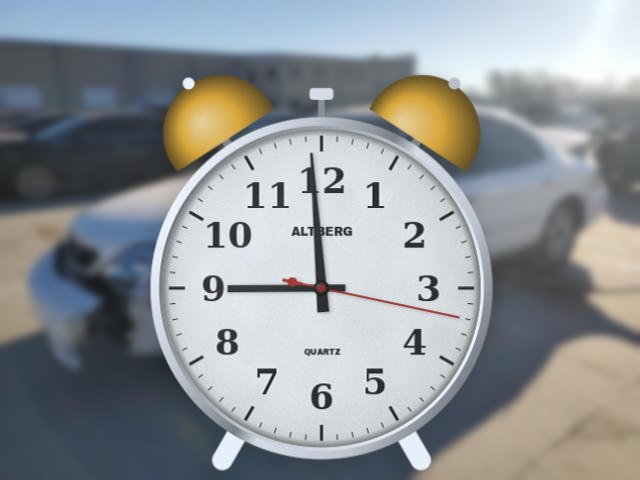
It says 8:59:17
